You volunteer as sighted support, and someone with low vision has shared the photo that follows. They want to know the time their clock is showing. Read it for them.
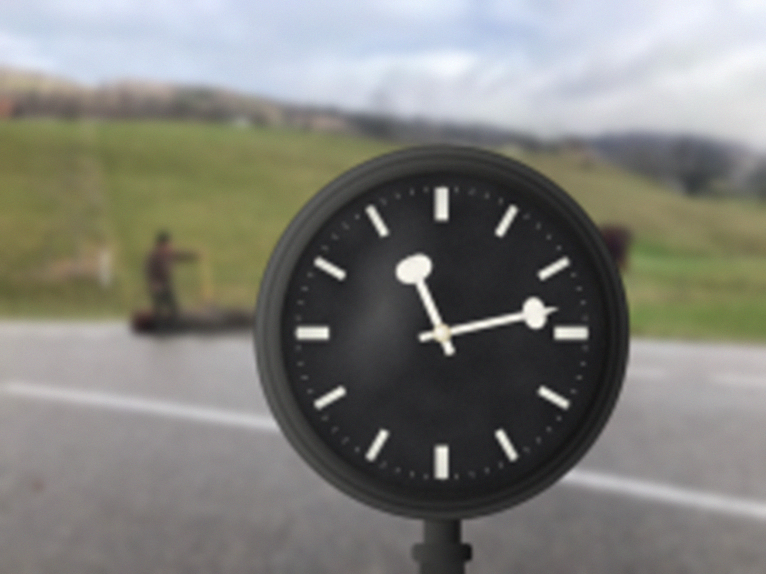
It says 11:13
